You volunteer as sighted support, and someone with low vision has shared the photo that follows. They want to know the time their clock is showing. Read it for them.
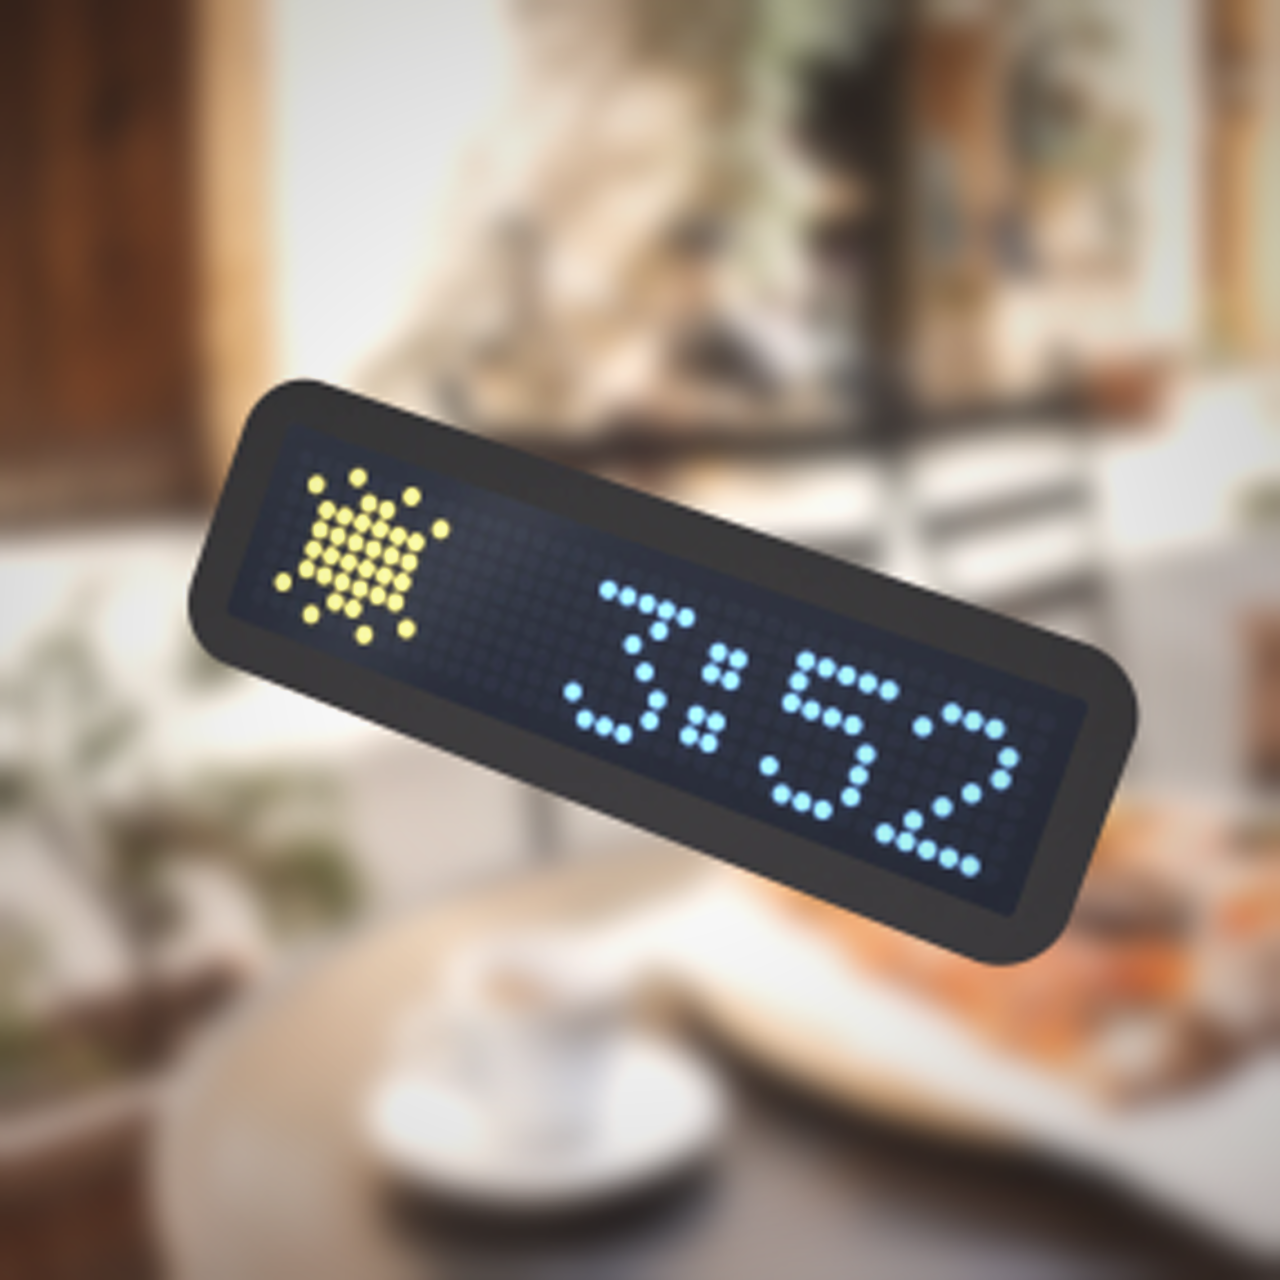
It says 3:52
